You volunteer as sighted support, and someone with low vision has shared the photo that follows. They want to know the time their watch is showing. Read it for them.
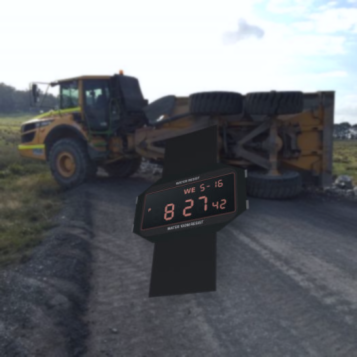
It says 8:27:42
